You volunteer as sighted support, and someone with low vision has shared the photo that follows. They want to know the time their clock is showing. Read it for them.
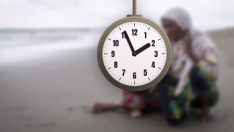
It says 1:56
